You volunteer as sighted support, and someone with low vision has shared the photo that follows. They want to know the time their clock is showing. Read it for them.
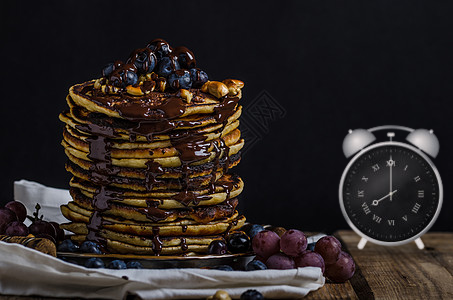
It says 8:00
